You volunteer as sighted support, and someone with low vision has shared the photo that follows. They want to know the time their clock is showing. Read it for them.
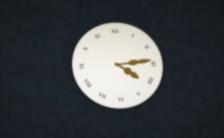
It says 4:14
